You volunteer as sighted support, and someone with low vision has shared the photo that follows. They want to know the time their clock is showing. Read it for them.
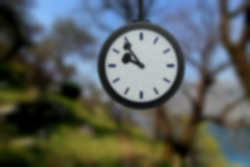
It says 9:54
